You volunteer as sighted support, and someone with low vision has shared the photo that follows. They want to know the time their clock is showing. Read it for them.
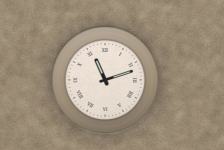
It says 11:12
